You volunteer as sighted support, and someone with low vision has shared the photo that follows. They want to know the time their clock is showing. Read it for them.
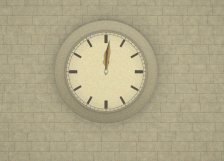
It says 12:01
